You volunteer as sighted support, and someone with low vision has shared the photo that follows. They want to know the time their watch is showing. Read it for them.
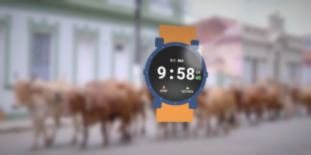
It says 9:58
